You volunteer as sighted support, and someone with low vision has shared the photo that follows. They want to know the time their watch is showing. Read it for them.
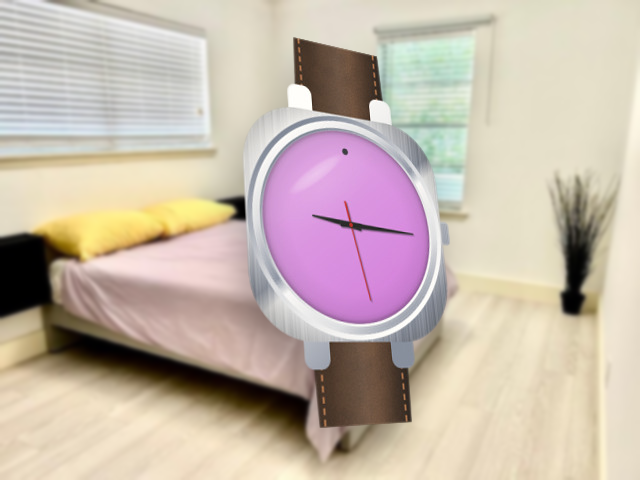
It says 9:15:28
